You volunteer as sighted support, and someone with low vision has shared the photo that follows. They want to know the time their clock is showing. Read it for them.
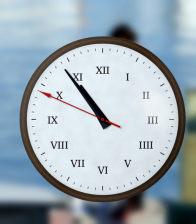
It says 10:53:49
